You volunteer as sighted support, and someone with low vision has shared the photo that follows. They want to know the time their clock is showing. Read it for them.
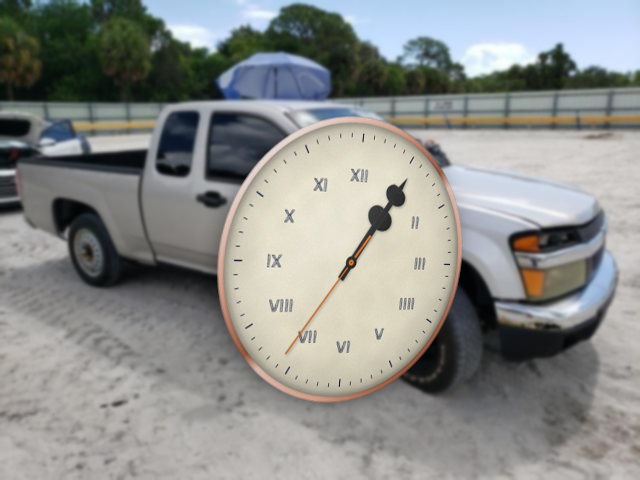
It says 1:05:36
